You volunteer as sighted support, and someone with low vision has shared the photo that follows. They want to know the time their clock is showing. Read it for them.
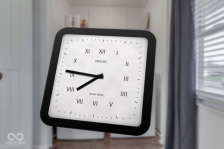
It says 7:46
